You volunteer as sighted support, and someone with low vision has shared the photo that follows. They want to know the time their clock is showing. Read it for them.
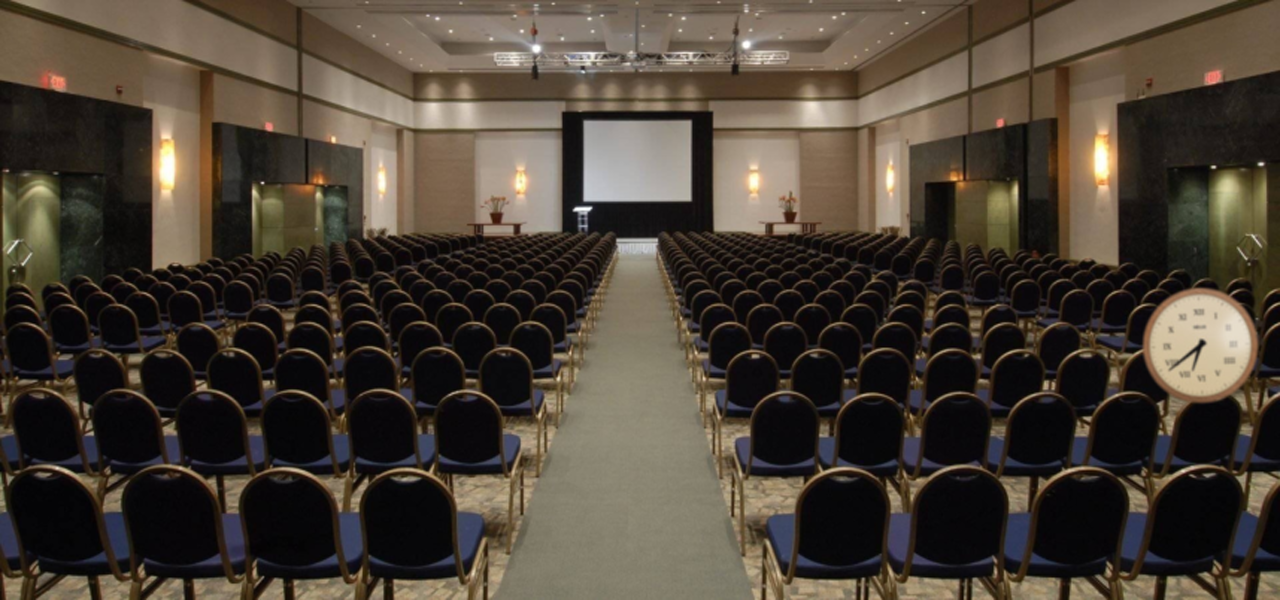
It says 6:39
